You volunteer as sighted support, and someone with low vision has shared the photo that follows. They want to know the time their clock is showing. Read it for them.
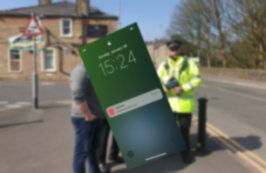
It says 15:24
